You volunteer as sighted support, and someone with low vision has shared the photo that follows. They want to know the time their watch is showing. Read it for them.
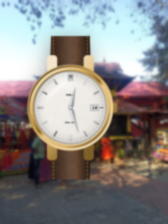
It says 12:27
